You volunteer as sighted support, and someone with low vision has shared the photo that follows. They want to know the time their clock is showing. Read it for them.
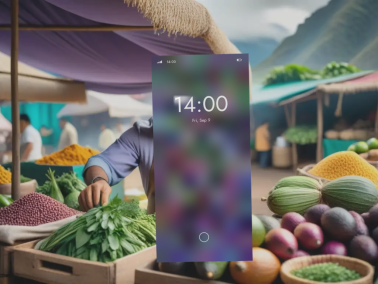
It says 14:00
